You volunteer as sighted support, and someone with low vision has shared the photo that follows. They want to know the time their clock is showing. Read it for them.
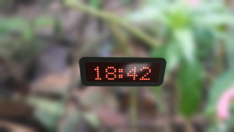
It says 18:42
